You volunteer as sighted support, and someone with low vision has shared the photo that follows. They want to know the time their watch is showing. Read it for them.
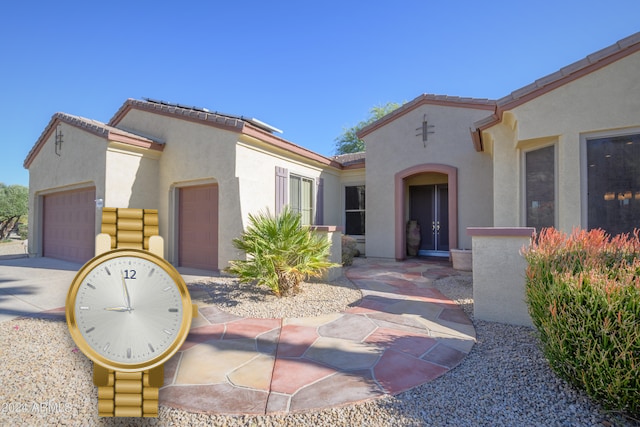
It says 8:58
